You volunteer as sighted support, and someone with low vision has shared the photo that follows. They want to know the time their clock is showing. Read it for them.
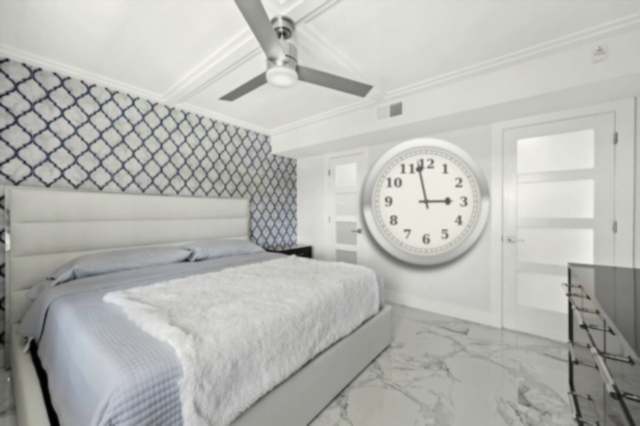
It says 2:58
